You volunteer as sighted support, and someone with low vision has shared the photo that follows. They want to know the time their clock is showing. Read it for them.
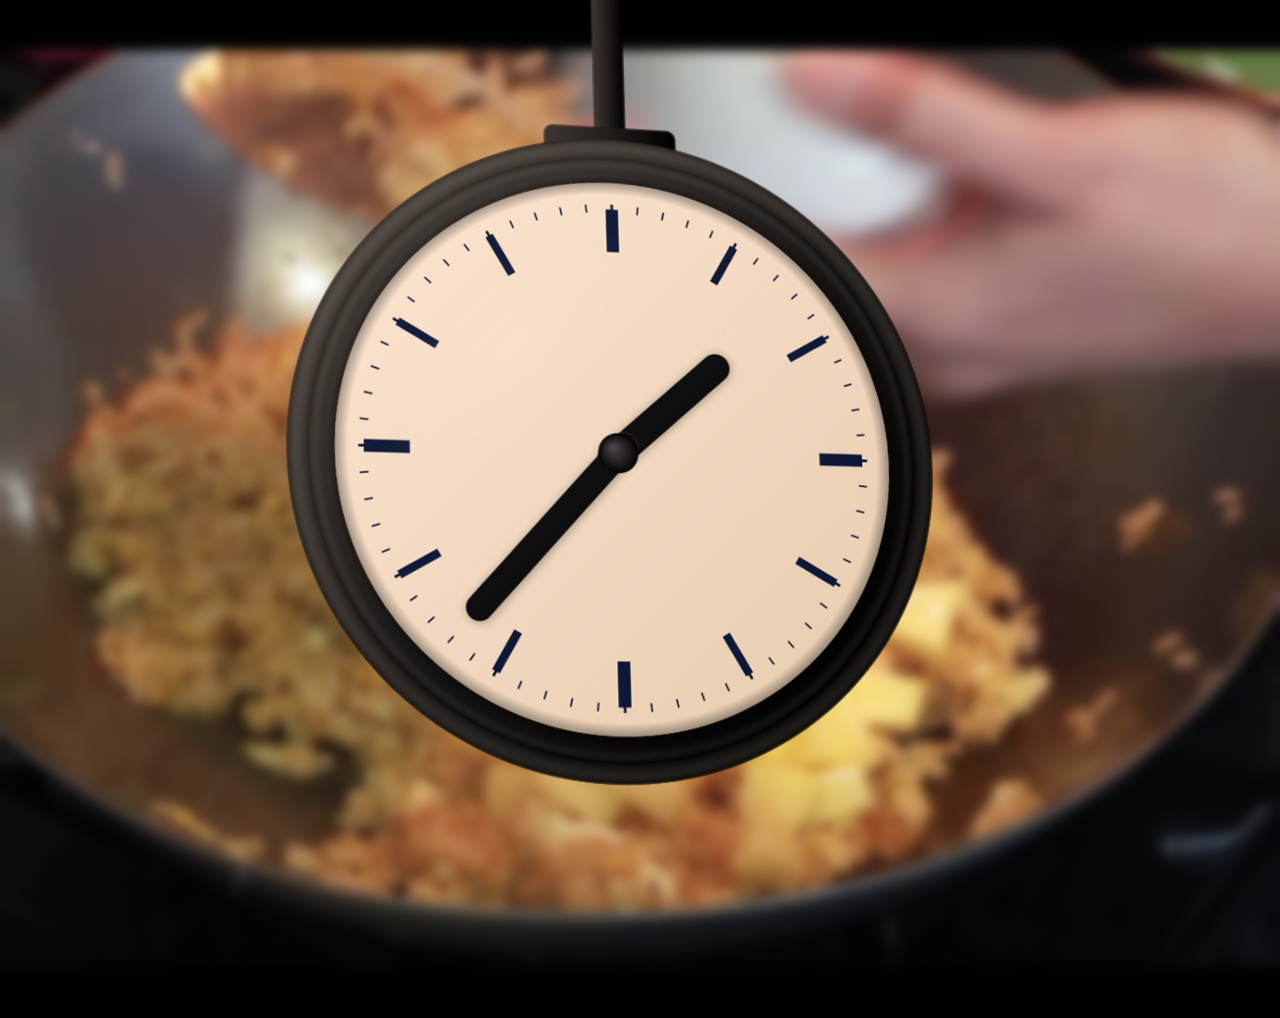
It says 1:37
